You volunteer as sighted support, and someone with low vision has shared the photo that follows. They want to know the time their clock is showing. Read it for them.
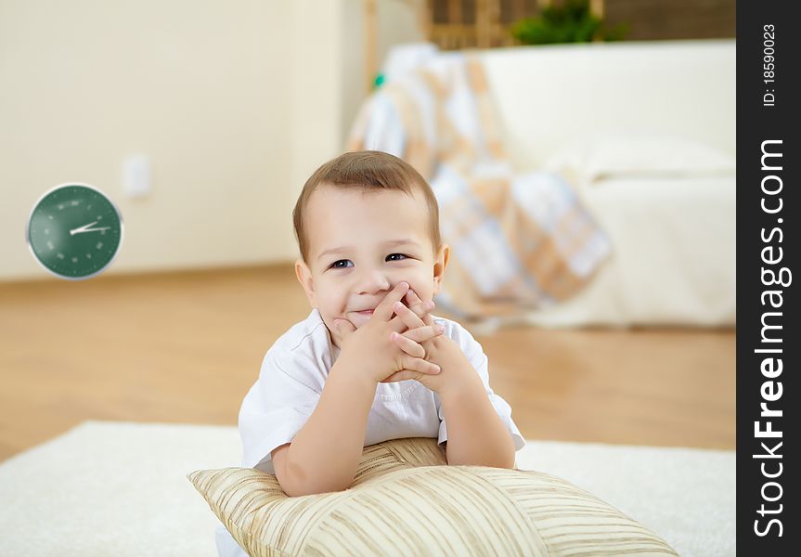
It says 2:14
